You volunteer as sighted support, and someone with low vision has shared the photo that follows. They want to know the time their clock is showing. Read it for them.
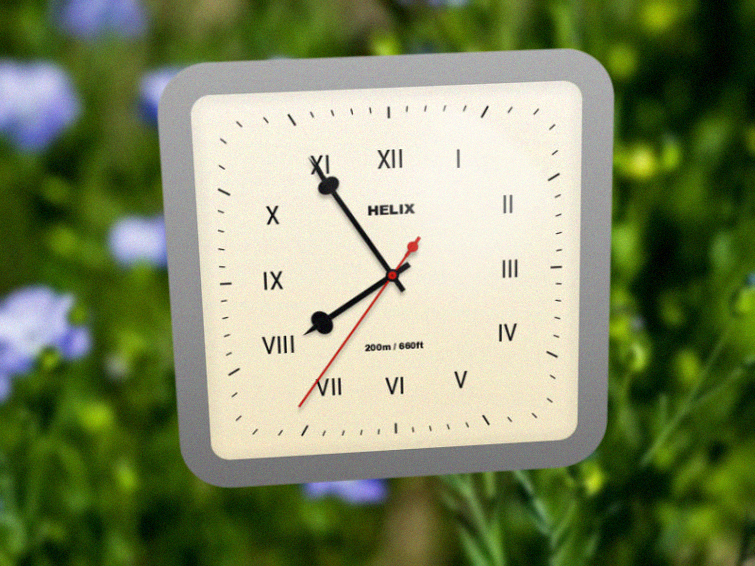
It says 7:54:36
